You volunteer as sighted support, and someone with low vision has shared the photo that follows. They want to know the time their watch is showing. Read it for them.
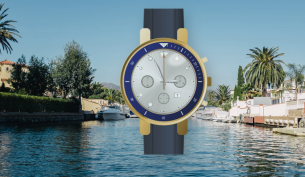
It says 2:56
